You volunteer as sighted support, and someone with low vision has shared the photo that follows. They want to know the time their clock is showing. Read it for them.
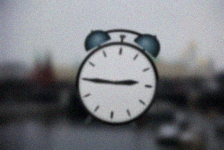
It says 2:45
